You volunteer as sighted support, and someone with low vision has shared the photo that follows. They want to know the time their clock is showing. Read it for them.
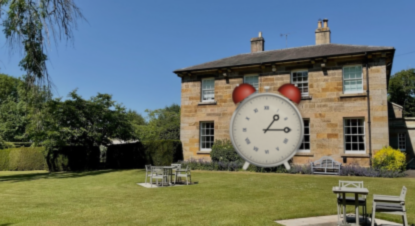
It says 1:15
